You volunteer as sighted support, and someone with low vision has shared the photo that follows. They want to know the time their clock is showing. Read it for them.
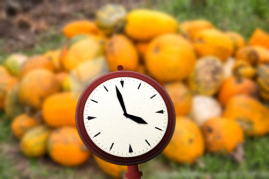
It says 3:58
